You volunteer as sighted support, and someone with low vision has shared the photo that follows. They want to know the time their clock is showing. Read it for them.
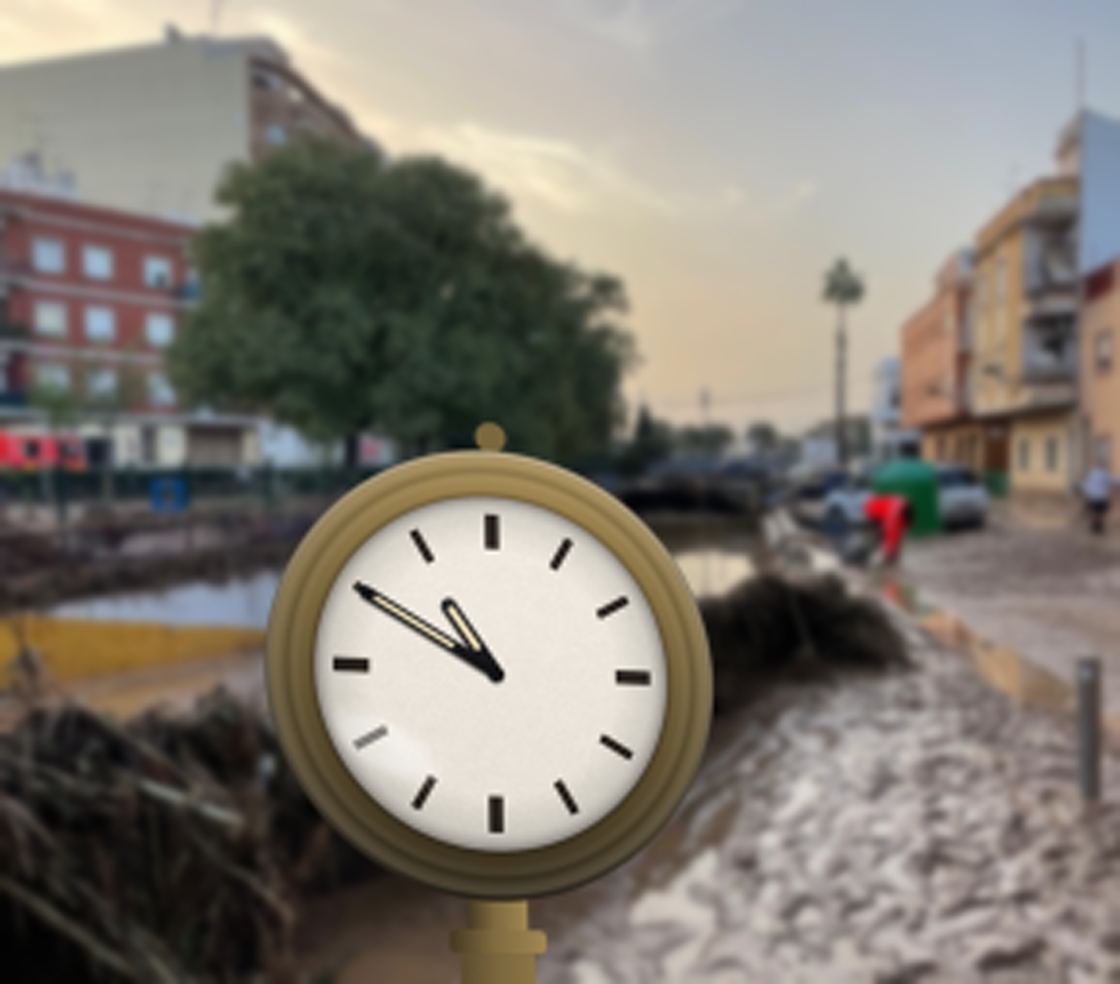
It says 10:50
